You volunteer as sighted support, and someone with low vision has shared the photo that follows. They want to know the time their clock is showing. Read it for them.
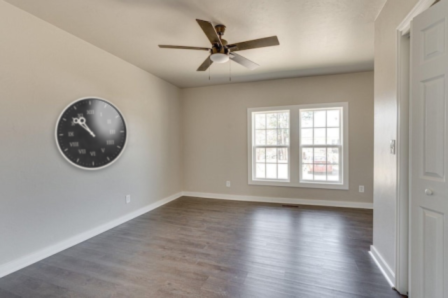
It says 10:52
